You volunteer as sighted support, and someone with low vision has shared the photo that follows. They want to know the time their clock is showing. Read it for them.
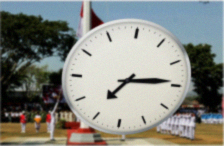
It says 7:14
